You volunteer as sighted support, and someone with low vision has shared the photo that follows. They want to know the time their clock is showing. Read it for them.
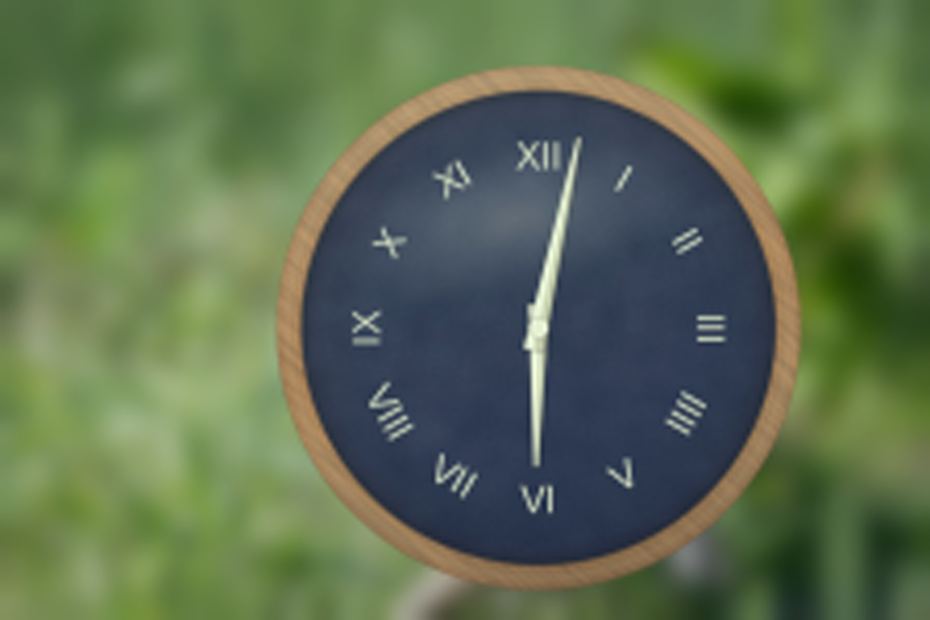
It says 6:02
